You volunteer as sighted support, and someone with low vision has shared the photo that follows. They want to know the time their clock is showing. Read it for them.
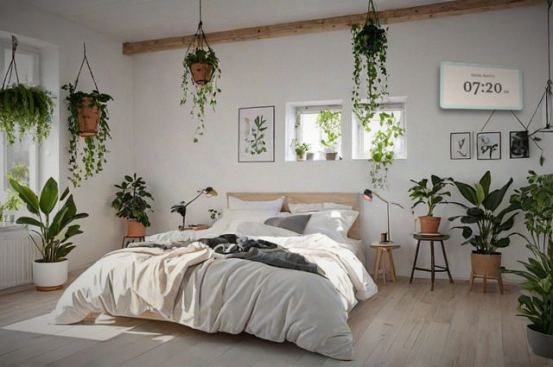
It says 7:20
